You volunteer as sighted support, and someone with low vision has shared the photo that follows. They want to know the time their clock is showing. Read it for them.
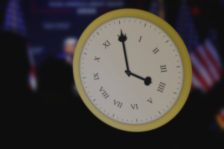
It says 4:00
